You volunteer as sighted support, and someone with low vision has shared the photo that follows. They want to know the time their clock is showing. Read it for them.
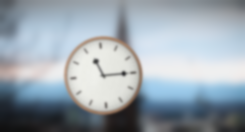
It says 11:15
